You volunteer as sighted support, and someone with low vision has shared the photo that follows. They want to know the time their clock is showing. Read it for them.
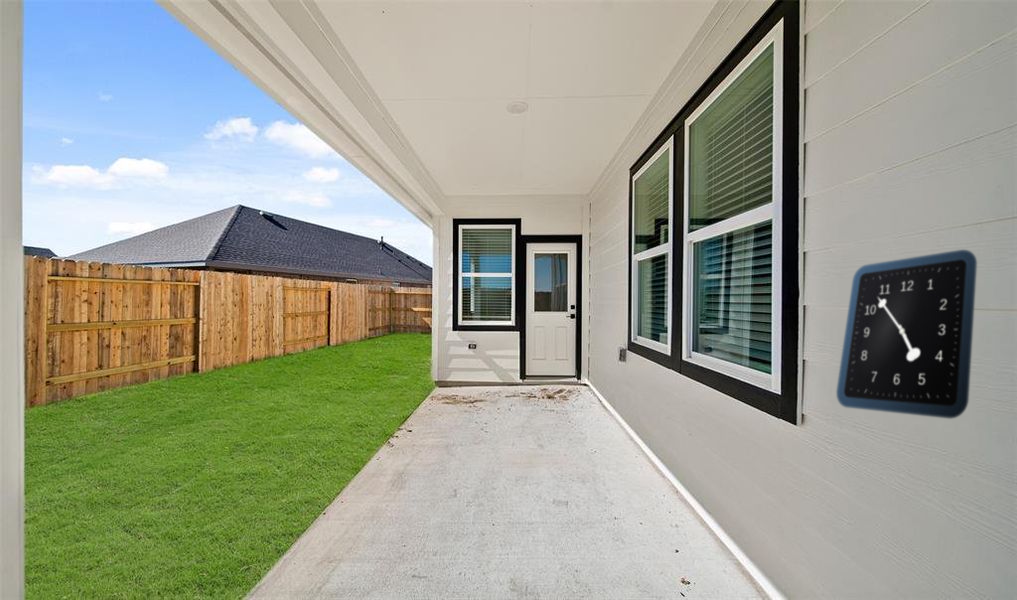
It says 4:53
